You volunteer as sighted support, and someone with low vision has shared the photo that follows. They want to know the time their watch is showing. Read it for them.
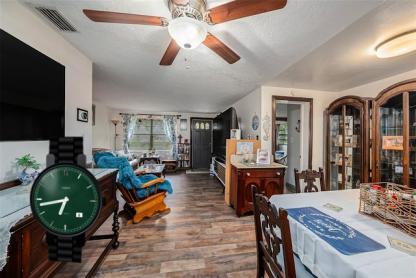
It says 6:43
